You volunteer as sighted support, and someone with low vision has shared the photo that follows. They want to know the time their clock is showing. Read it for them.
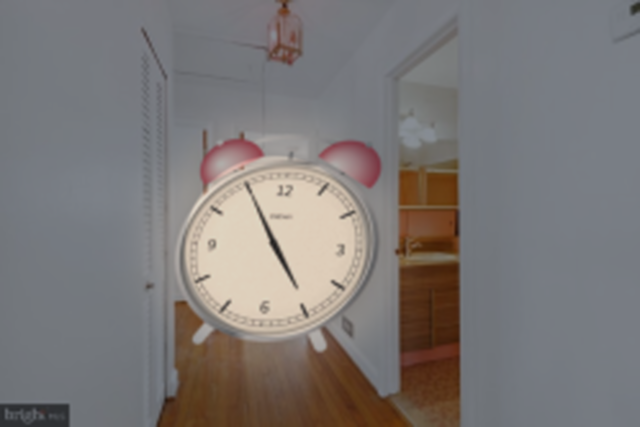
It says 4:55
